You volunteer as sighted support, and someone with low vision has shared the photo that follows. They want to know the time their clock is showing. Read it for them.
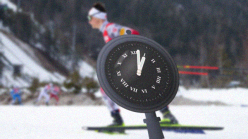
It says 1:02
